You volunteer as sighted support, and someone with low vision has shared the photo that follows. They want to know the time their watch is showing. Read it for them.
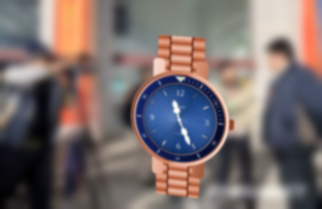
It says 11:26
